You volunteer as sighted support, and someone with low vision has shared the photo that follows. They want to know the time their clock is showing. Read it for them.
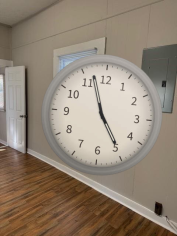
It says 4:57
